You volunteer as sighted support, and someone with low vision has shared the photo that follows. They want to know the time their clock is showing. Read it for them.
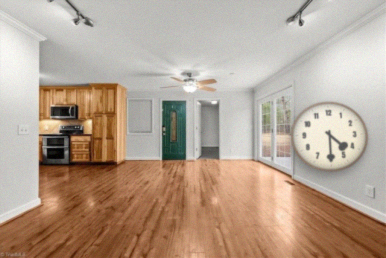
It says 4:30
